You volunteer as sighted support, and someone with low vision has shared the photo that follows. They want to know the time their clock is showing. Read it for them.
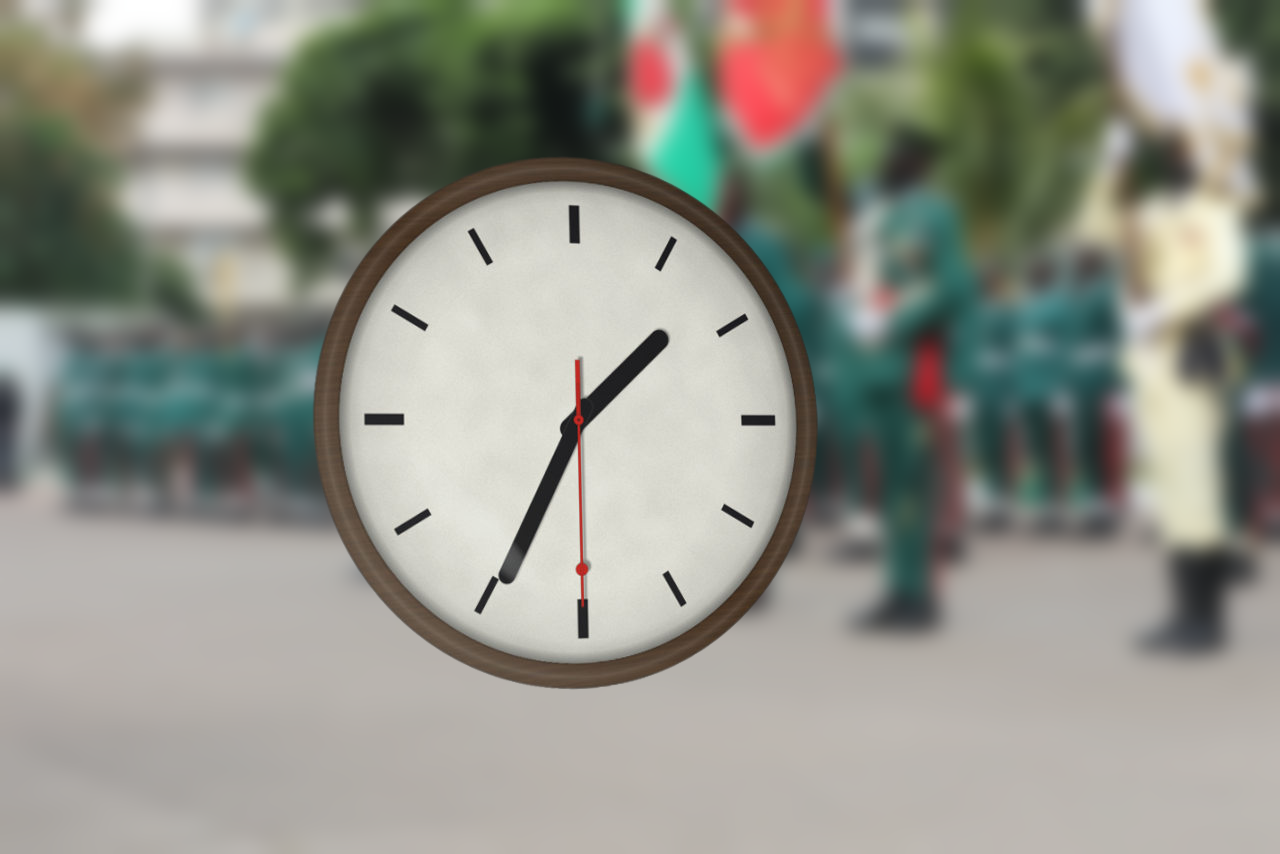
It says 1:34:30
